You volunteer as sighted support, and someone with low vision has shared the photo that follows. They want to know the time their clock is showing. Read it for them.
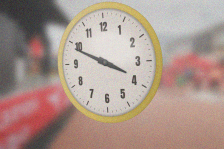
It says 3:49
